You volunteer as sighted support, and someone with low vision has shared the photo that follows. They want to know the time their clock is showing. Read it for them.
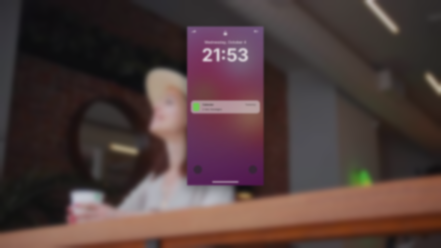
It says 21:53
